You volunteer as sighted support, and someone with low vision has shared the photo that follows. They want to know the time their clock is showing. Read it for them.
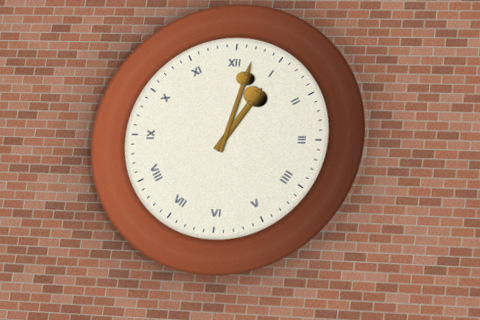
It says 1:02
